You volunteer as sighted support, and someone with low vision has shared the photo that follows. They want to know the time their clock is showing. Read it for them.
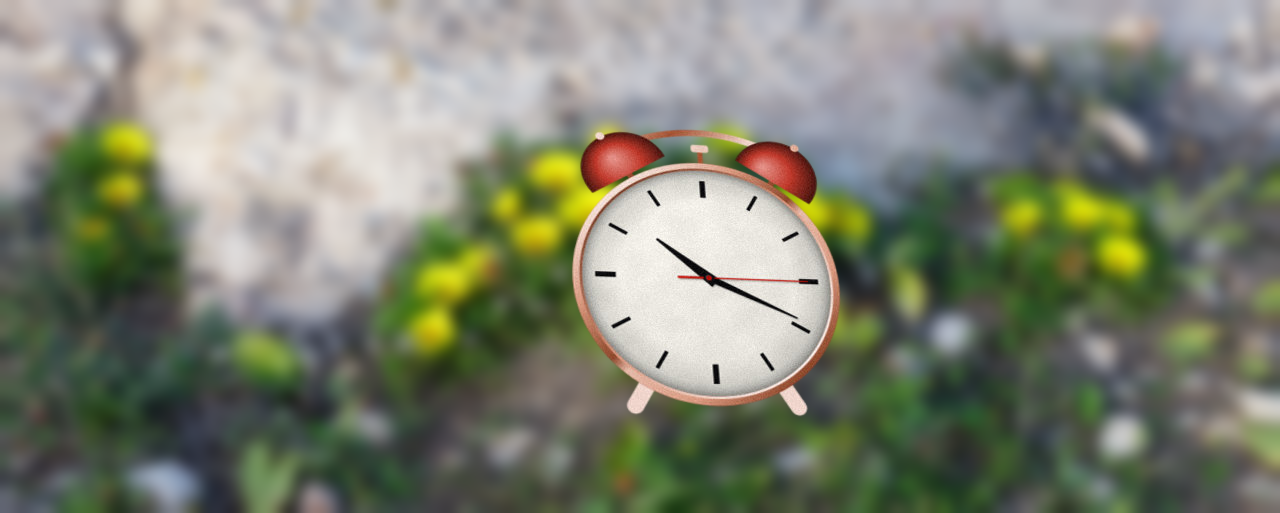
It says 10:19:15
